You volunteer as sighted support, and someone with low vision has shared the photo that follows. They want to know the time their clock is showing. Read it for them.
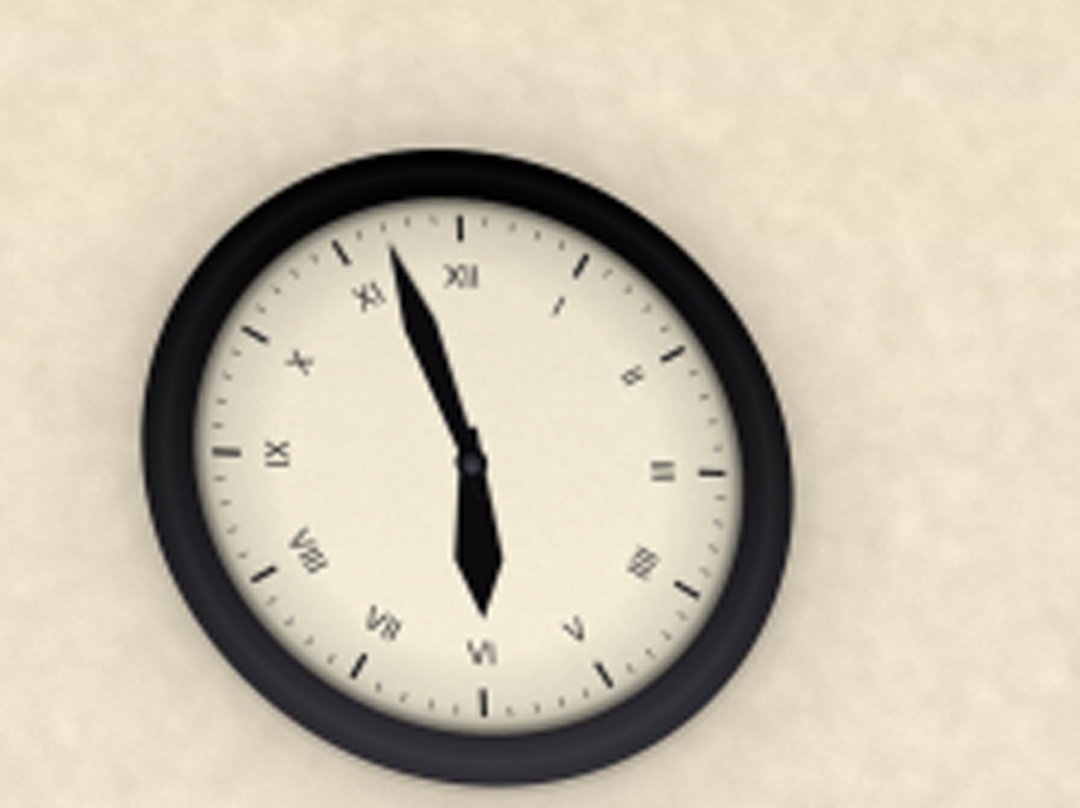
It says 5:57
